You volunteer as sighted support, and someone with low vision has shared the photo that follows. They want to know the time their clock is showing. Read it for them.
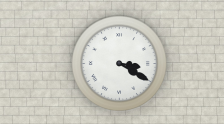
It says 3:20
